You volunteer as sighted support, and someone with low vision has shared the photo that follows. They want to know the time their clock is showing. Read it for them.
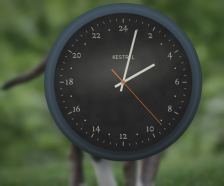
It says 4:02:23
